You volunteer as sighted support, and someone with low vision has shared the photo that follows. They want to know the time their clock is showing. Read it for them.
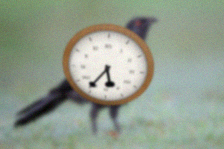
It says 5:36
